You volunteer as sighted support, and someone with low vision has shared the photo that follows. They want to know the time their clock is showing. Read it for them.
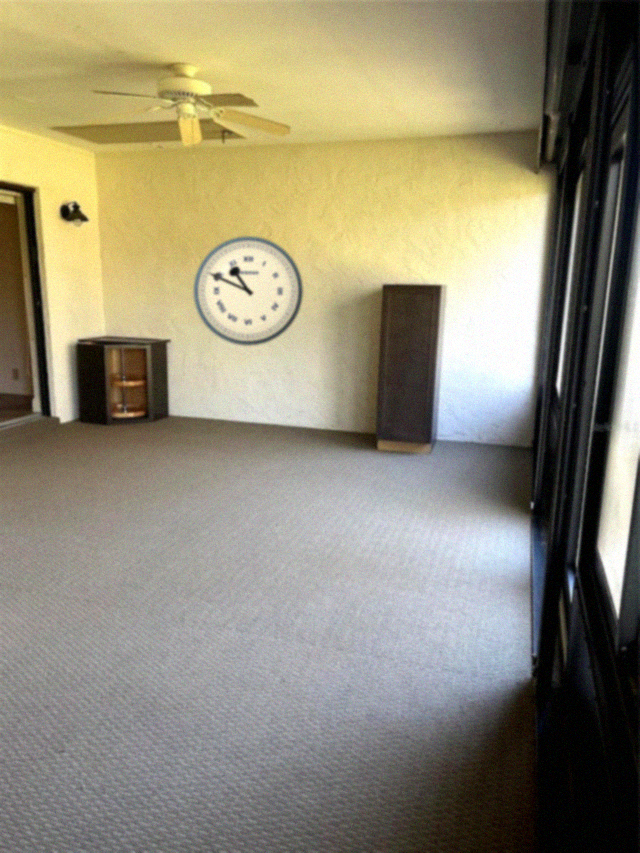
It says 10:49
